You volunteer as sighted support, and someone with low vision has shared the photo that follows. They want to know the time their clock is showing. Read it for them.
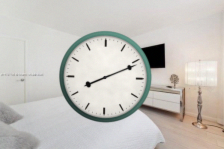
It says 8:11
